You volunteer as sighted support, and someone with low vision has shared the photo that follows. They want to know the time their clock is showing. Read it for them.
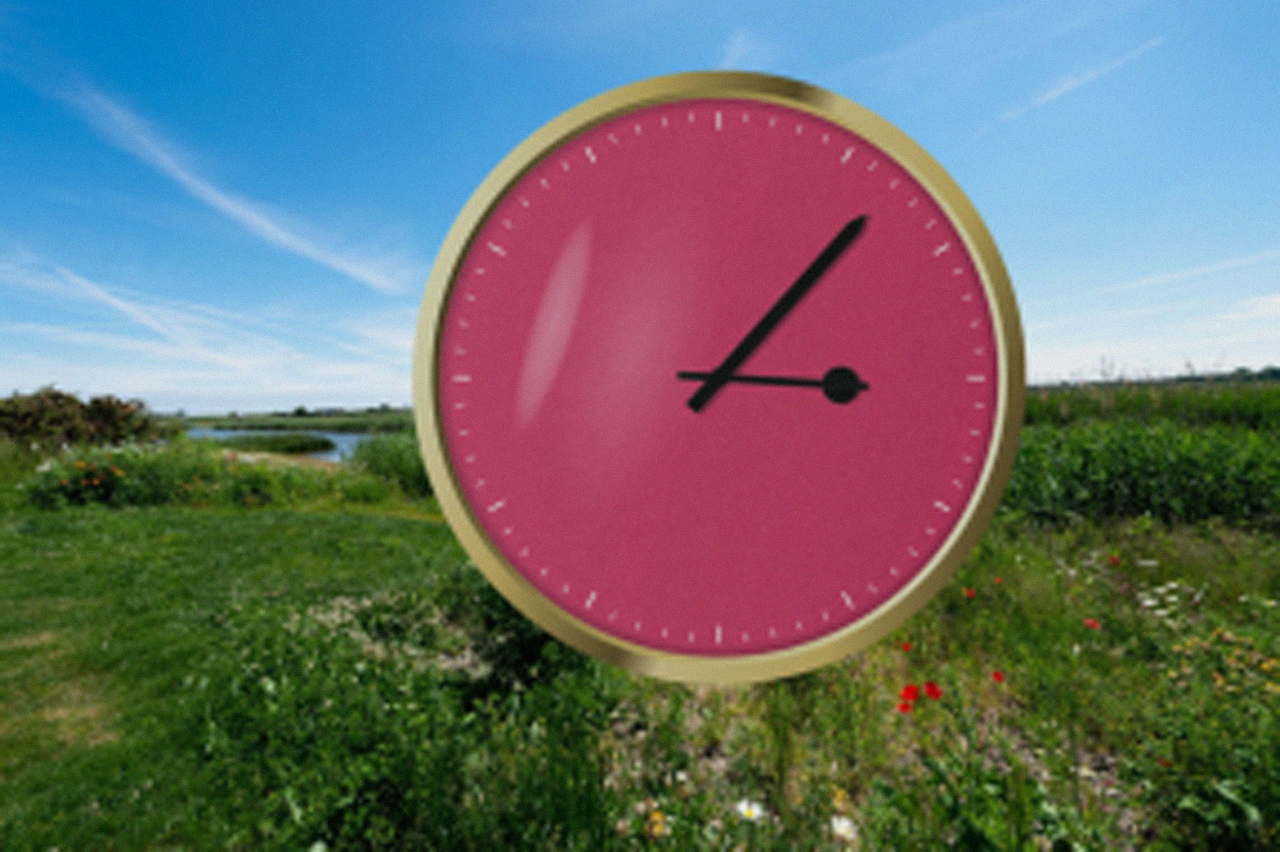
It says 3:07
